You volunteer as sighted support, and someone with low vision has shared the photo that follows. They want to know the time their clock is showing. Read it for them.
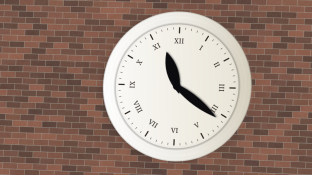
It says 11:21
